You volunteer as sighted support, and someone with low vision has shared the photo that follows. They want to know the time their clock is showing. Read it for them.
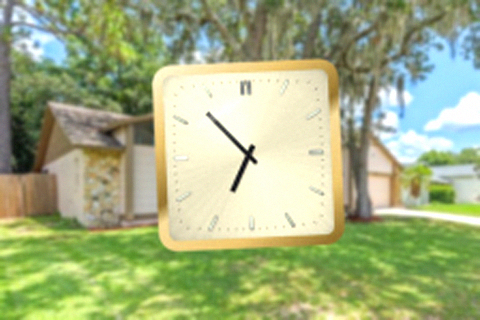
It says 6:53
